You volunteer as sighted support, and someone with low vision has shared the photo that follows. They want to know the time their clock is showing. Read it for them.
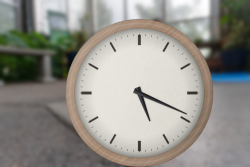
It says 5:19
